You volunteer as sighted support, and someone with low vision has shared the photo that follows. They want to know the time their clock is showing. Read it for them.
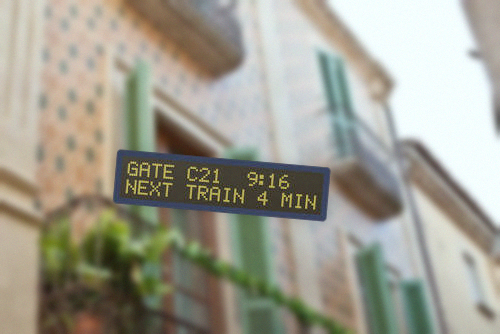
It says 9:16
